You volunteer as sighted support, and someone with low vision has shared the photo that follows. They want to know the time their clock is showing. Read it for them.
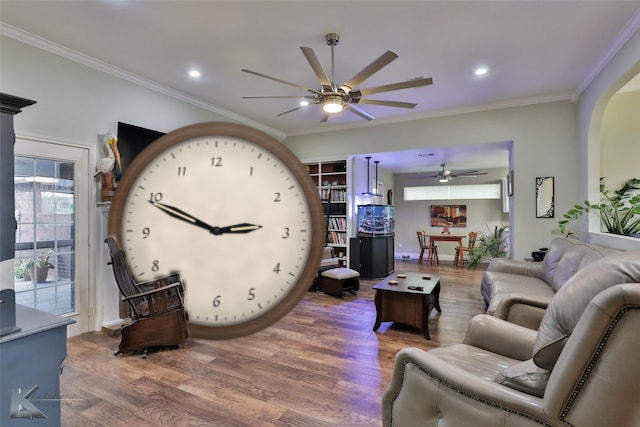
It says 2:49
